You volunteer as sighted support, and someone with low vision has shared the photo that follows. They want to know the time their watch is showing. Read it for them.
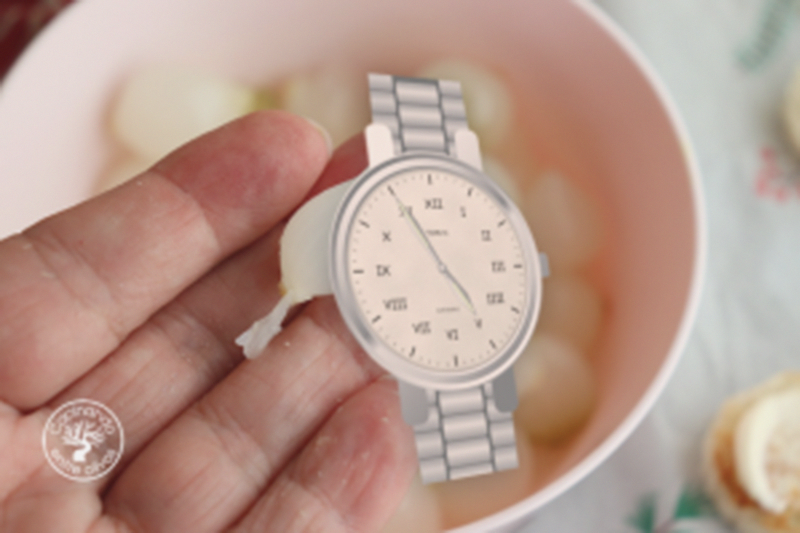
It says 4:55
